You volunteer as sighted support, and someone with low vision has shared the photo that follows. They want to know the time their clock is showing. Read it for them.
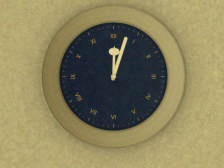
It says 12:03
